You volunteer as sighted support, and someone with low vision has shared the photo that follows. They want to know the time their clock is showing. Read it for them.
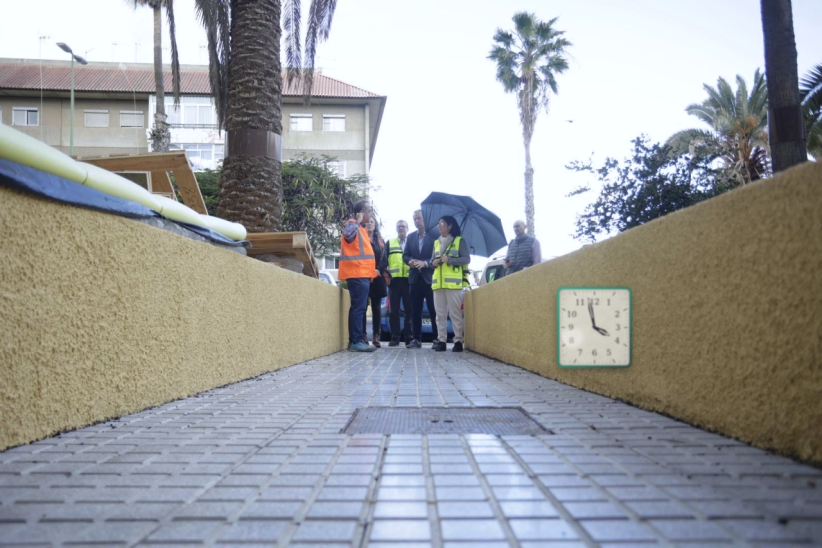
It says 3:58
